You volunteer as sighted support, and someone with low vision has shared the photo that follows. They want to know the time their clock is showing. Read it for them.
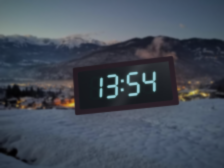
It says 13:54
